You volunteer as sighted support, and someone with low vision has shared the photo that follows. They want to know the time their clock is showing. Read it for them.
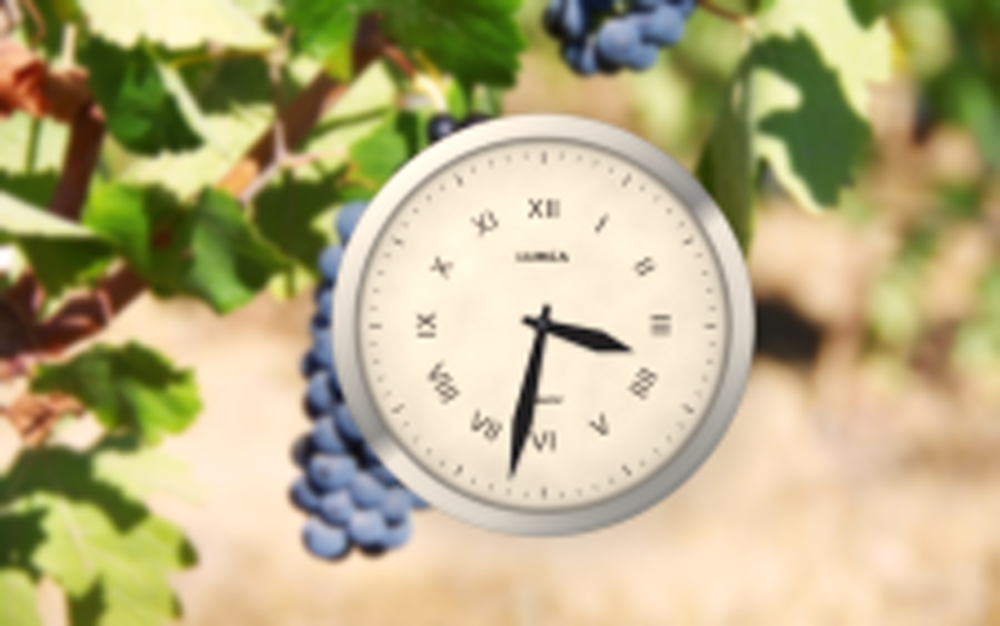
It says 3:32
